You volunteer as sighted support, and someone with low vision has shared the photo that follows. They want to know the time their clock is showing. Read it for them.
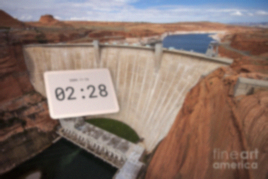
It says 2:28
